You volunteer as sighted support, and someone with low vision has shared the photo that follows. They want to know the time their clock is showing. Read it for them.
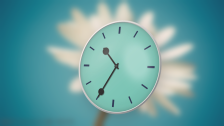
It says 10:35
